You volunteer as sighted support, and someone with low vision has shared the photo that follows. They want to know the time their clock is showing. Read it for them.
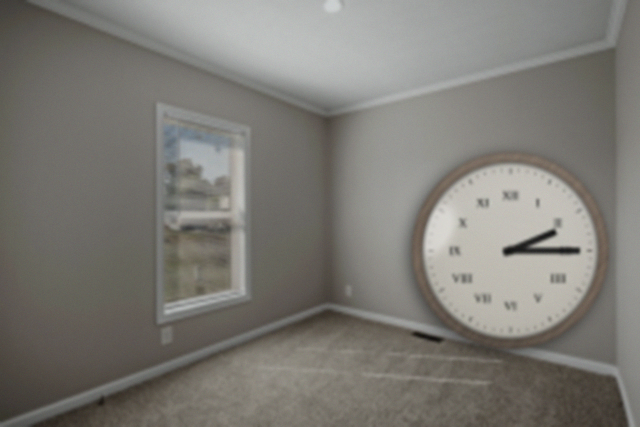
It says 2:15
